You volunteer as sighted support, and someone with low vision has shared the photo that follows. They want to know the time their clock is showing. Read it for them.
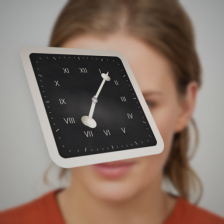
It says 7:07
